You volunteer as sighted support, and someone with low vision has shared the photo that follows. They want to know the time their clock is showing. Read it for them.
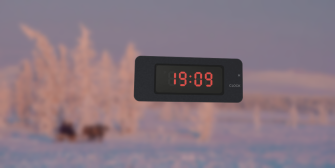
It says 19:09
